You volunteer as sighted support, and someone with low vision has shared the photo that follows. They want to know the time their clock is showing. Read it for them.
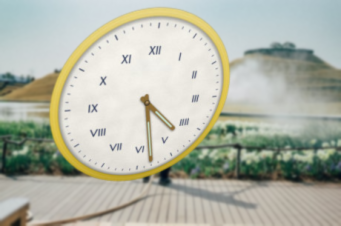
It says 4:28
